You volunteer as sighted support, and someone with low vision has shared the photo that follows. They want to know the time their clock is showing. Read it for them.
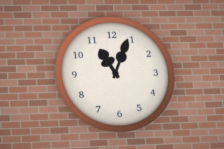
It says 11:04
